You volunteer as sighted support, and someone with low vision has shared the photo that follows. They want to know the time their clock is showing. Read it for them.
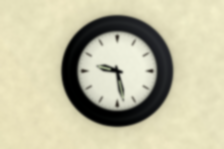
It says 9:28
